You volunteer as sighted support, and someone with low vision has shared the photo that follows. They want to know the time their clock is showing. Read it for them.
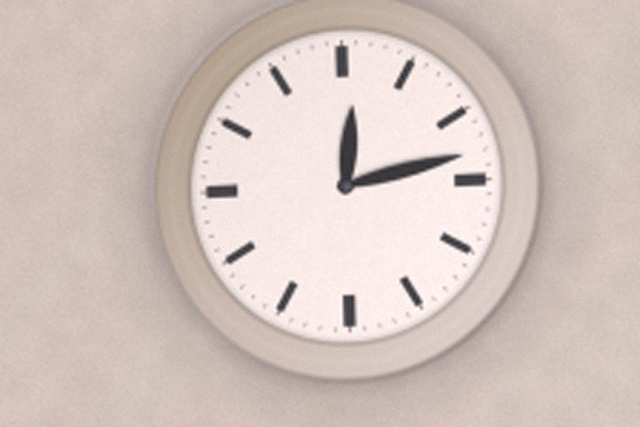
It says 12:13
